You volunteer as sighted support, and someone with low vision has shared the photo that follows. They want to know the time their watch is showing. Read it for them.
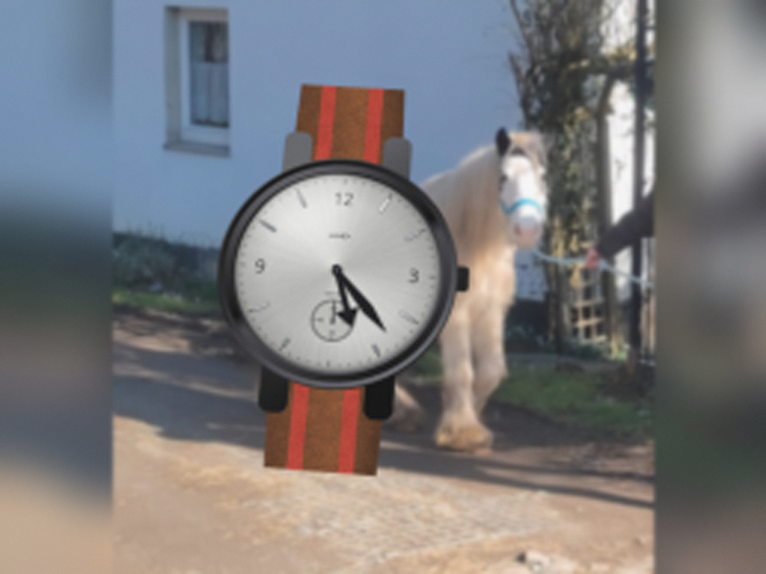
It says 5:23
